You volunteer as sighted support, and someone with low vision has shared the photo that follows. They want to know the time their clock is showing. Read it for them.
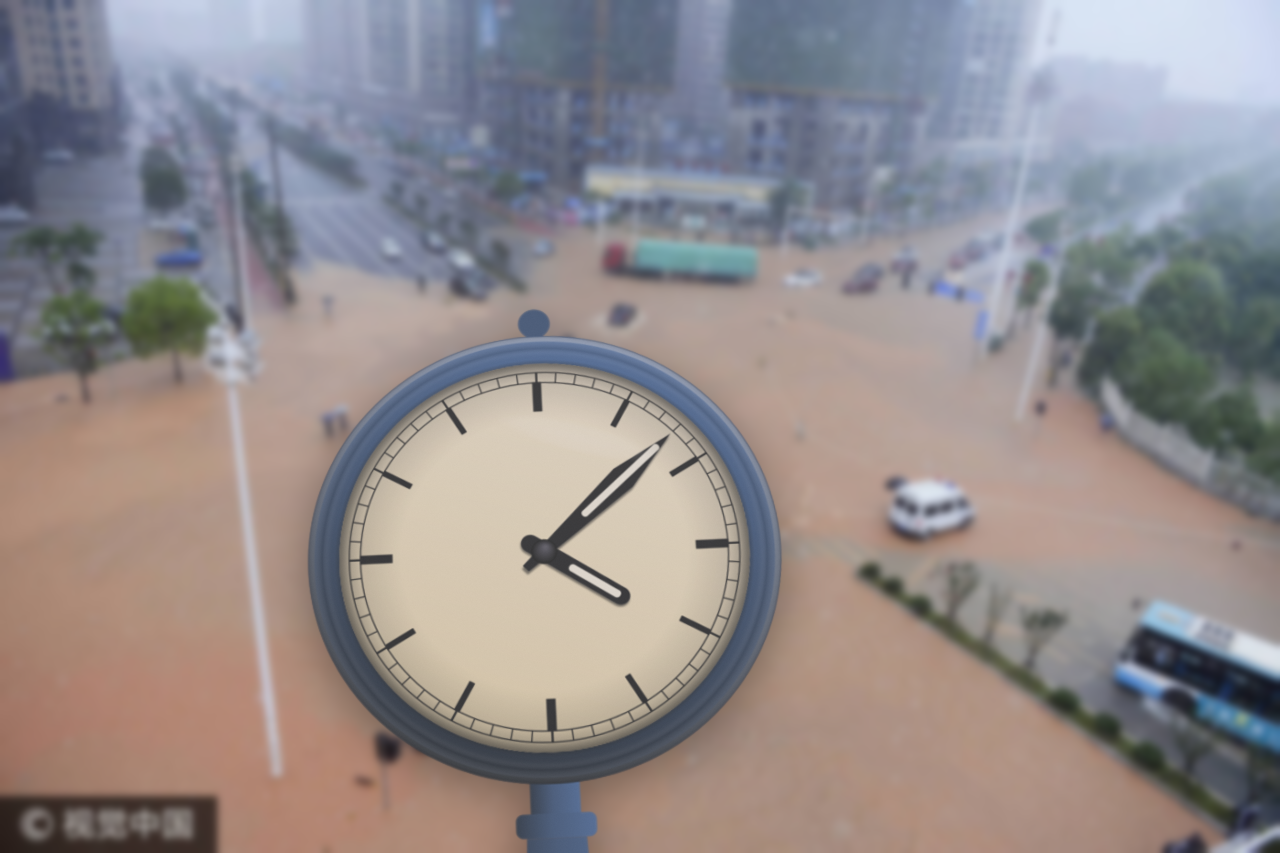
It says 4:08
